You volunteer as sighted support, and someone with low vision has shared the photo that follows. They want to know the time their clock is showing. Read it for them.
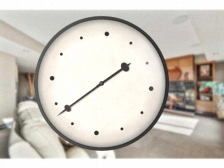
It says 1:38
